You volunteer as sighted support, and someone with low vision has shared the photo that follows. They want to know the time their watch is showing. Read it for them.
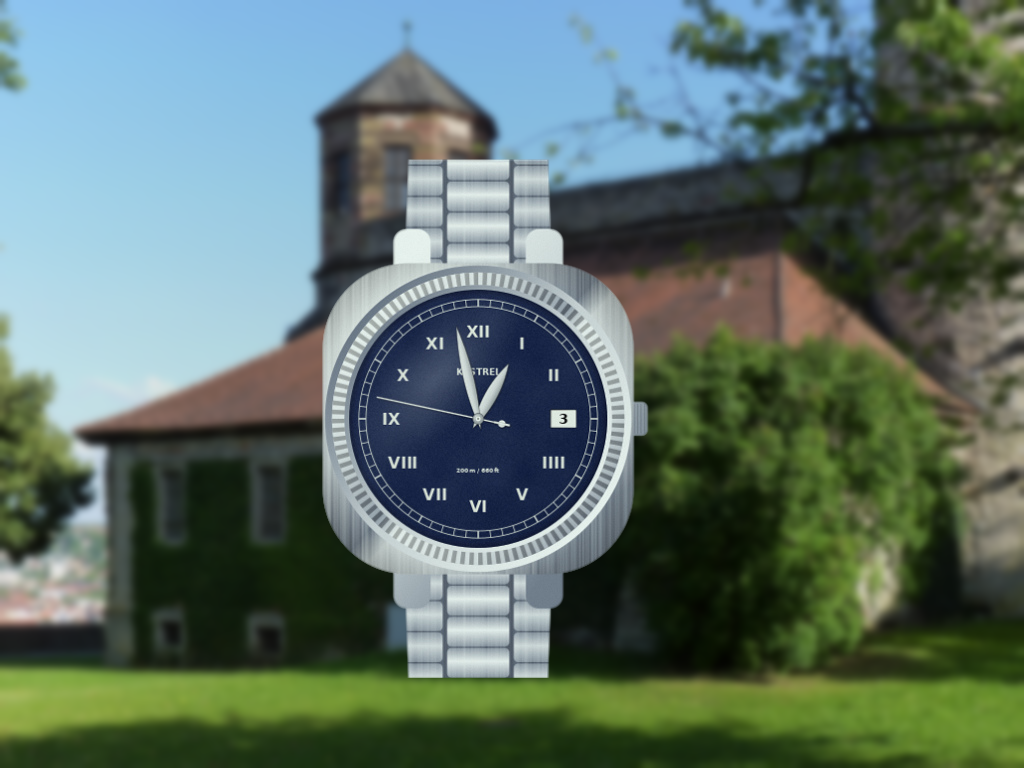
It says 12:57:47
